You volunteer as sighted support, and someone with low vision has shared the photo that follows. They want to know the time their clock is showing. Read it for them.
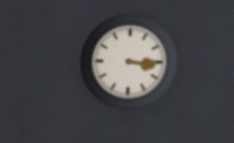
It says 3:16
